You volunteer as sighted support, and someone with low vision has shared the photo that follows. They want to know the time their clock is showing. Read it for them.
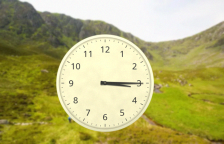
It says 3:15
